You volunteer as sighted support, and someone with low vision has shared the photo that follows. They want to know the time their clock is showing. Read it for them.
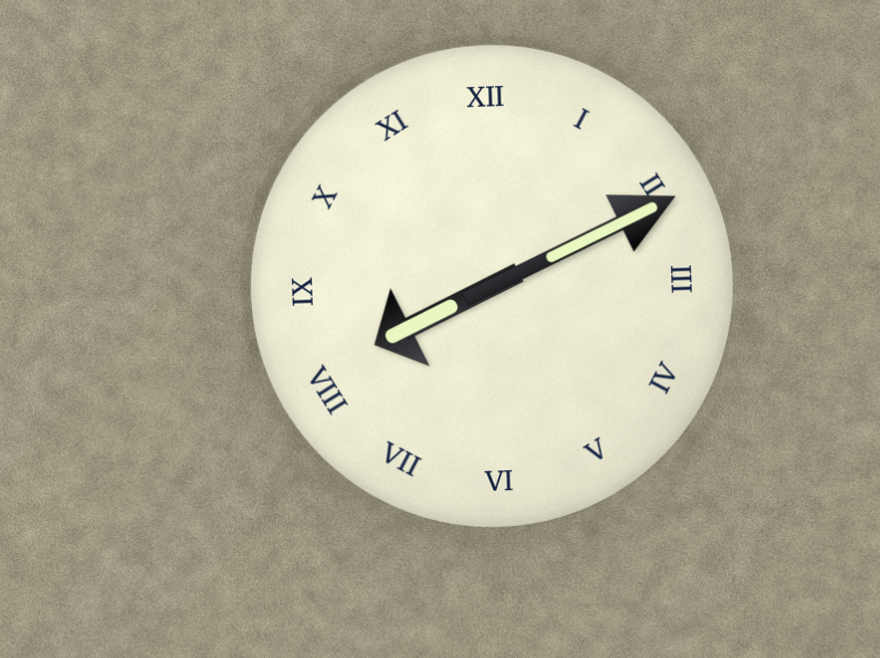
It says 8:11
